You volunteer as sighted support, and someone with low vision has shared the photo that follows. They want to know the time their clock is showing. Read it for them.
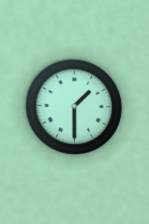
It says 1:30
